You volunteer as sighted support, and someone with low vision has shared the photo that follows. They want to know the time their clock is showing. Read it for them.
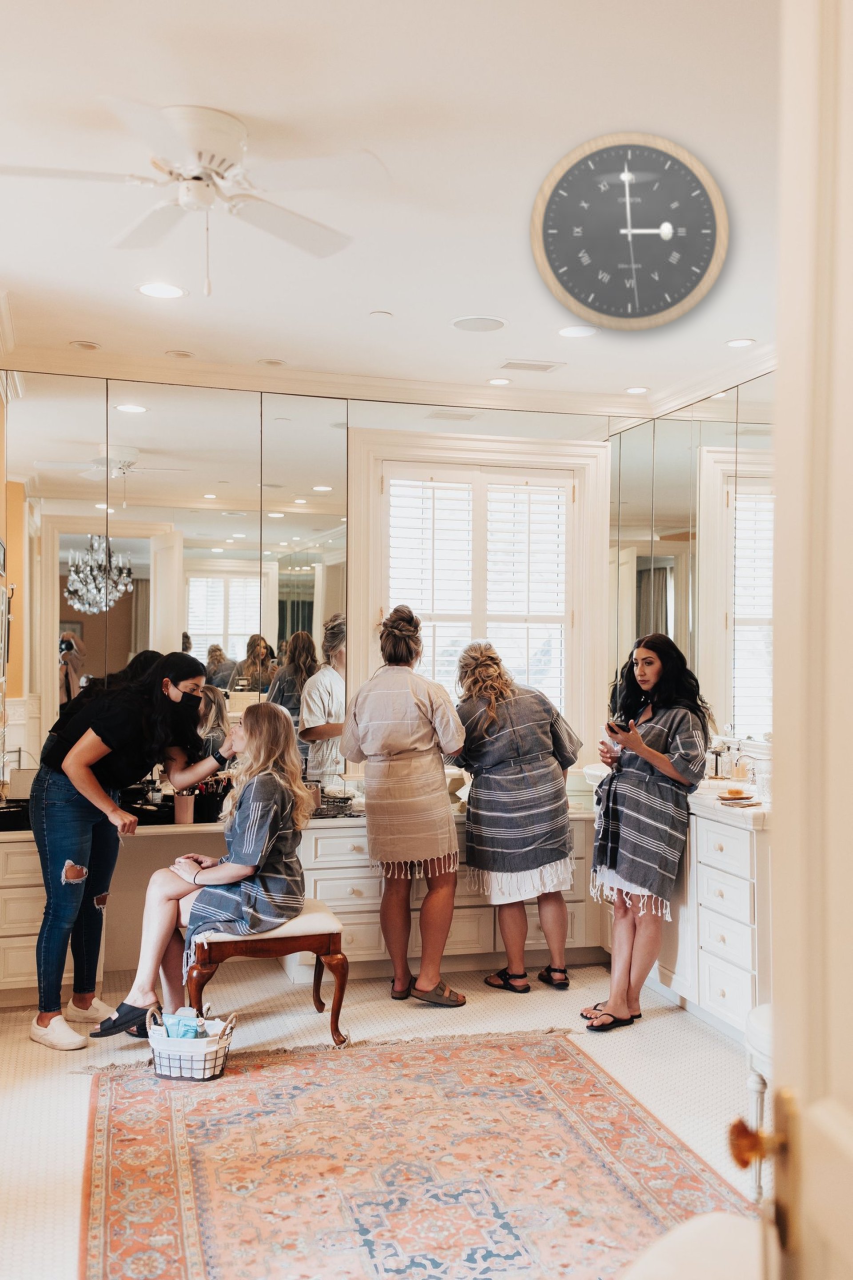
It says 2:59:29
